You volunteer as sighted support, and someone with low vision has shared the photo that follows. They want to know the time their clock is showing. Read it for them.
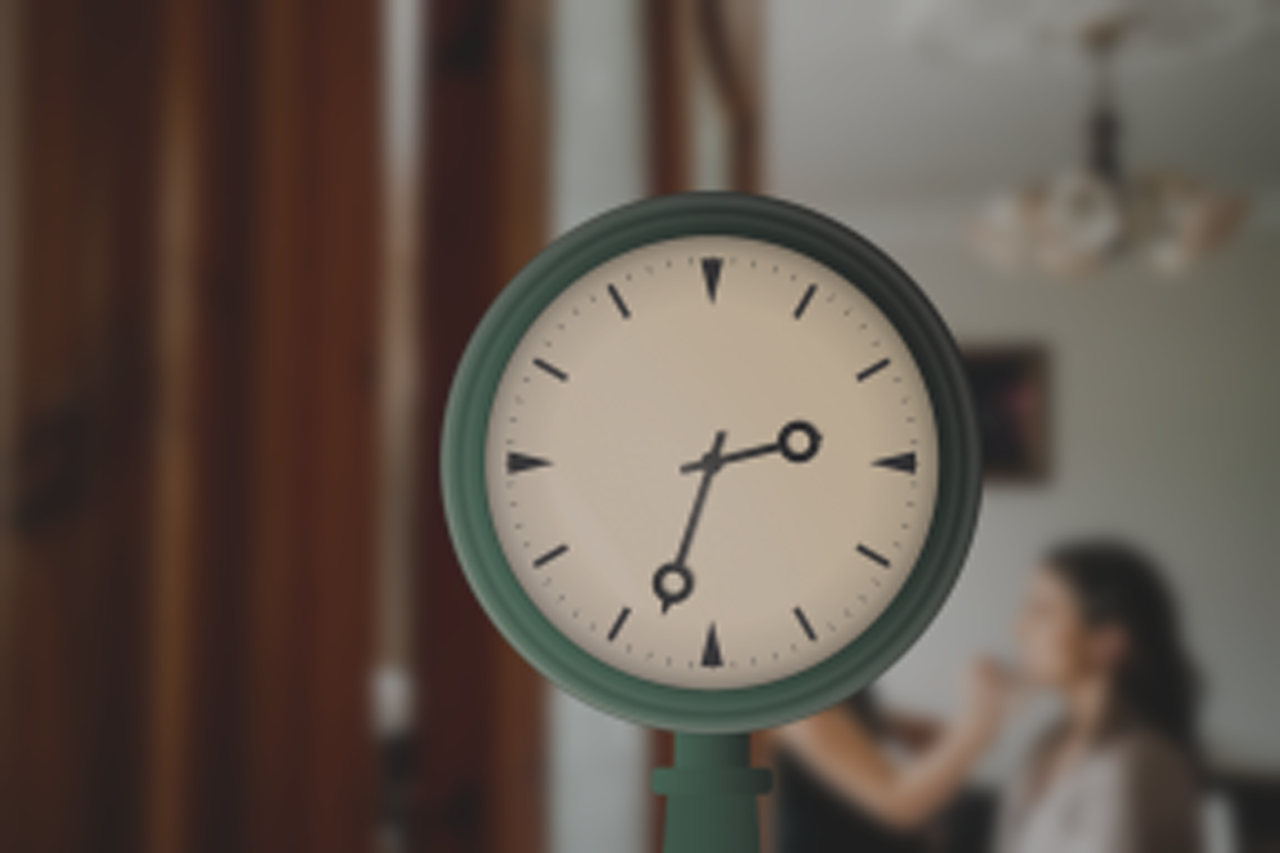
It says 2:33
